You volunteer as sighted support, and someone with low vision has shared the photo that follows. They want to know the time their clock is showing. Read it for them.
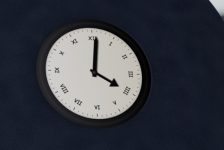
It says 4:01
